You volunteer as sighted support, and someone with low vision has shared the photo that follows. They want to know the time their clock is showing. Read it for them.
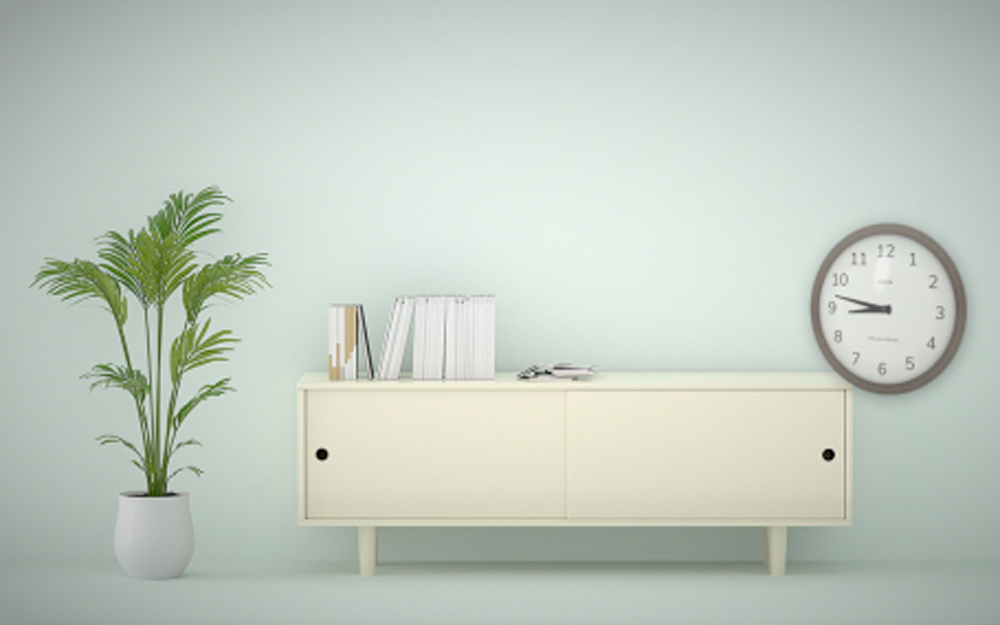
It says 8:47
